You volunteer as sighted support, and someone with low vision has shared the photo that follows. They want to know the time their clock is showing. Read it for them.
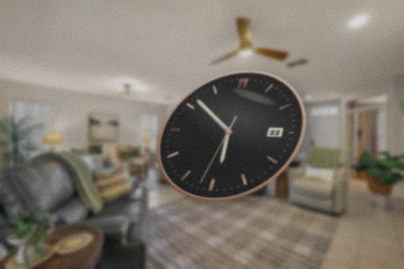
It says 5:51:32
